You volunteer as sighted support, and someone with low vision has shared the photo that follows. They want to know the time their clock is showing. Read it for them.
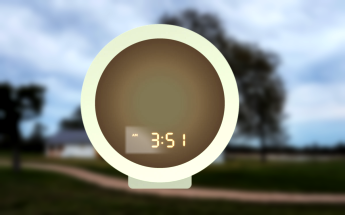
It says 3:51
